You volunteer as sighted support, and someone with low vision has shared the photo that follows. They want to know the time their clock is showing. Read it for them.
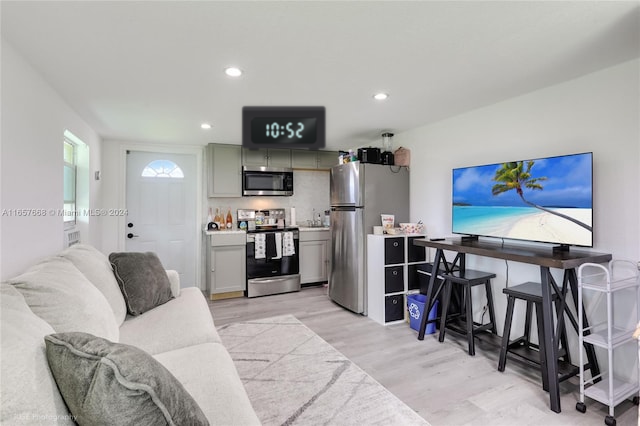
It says 10:52
